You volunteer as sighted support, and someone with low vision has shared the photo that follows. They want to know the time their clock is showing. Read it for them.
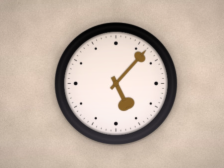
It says 5:07
